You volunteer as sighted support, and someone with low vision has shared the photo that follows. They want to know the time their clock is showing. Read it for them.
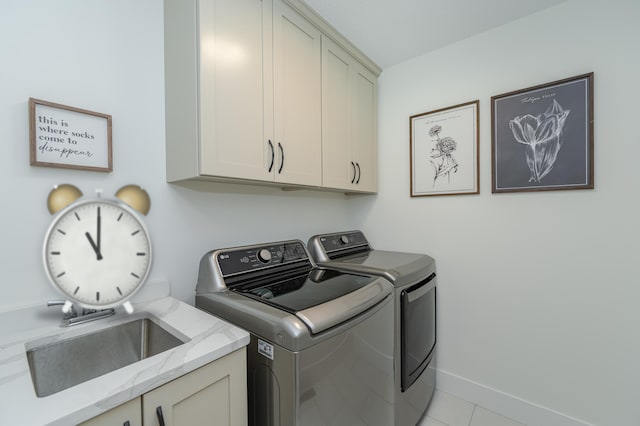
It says 11:00
